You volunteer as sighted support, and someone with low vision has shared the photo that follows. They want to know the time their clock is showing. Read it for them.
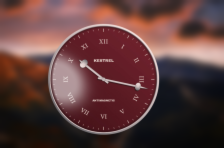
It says 10:17
